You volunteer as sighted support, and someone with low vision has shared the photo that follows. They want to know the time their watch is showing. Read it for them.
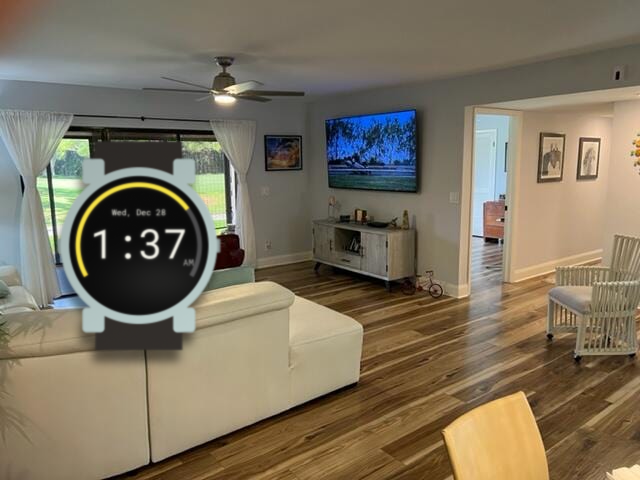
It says 1:37
